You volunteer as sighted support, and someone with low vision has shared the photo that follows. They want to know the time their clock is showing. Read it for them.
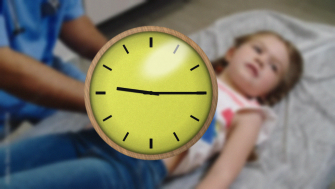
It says 9:15
